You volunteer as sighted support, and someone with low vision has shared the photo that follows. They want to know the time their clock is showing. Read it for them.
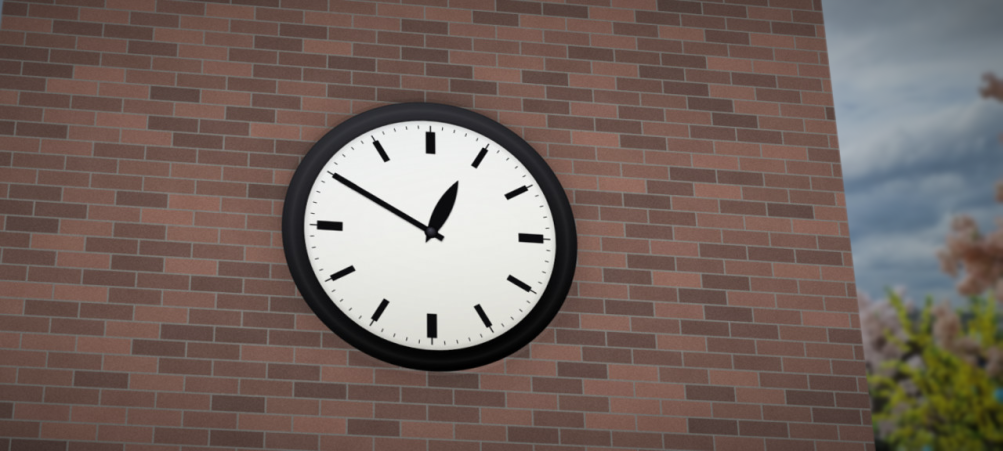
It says 12:50
